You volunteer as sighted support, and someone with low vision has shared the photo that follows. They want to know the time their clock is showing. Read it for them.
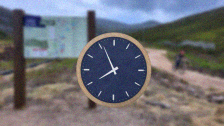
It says 7:56
